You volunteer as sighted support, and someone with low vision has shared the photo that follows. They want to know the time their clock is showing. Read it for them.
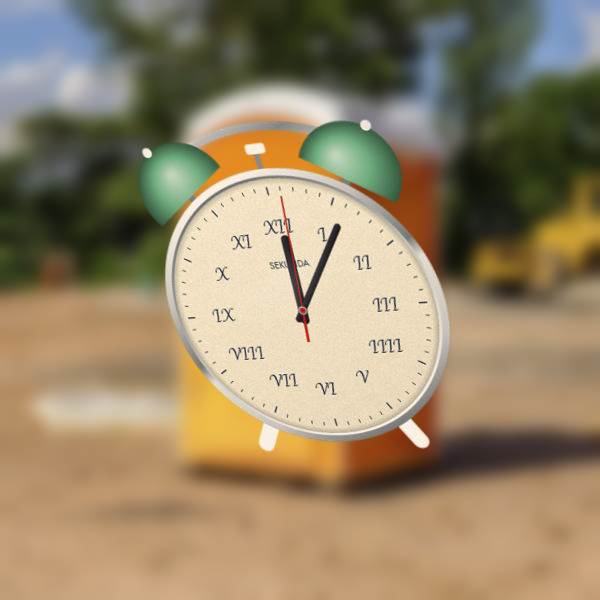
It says 12:06:01
